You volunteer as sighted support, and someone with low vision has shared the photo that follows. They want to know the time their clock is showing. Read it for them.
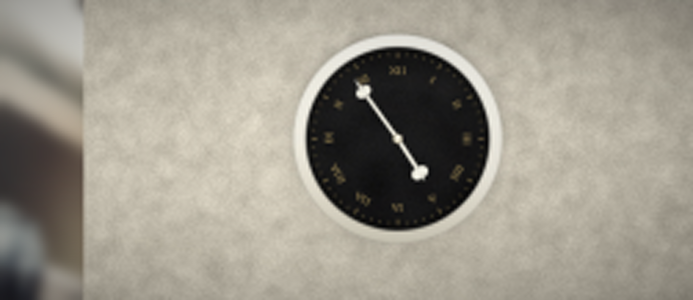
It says 4:54
